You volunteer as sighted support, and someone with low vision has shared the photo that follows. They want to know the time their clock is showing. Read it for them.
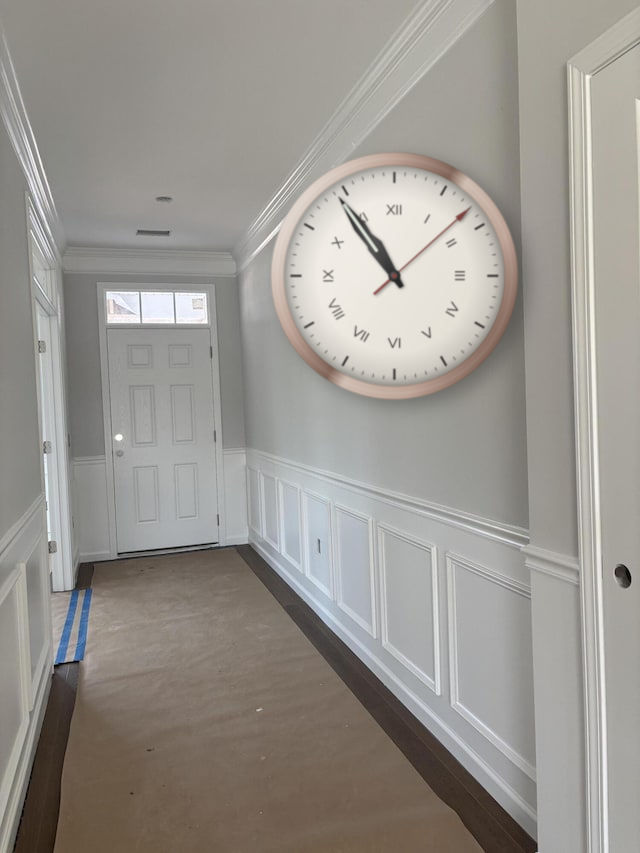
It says 10:54:08
